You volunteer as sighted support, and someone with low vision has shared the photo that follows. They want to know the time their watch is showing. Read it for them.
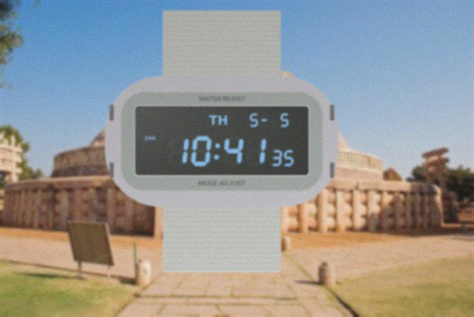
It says 10:41:35
